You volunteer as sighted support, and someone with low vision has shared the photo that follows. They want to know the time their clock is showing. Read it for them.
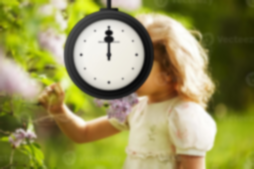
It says 12:00
